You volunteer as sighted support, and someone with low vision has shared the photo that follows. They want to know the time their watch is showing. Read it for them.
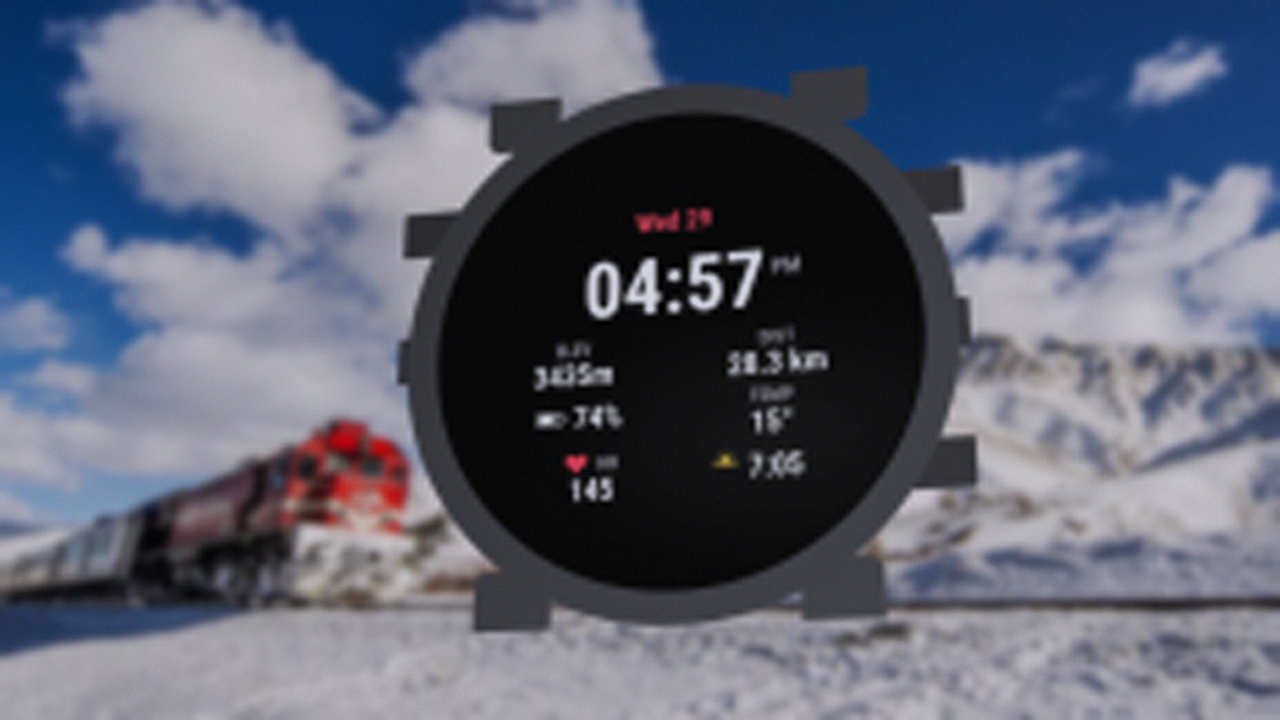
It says 4:57
